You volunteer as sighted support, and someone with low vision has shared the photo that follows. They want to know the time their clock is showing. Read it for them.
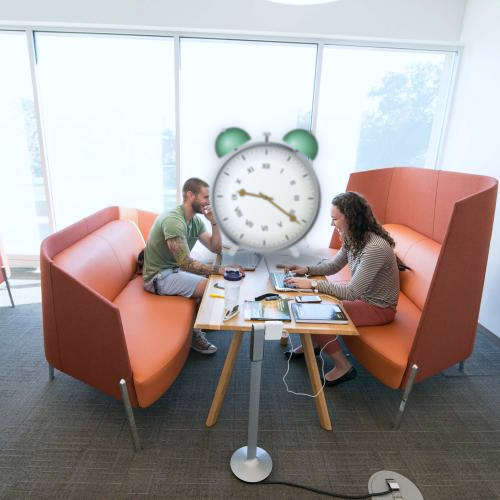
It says 9:21
